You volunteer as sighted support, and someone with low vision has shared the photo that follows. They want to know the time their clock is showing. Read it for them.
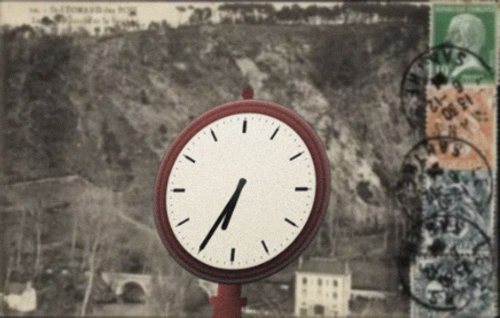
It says 6:35
